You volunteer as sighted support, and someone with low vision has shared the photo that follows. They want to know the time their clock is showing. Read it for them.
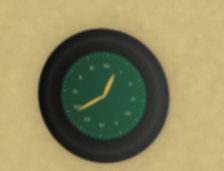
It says 12:39
